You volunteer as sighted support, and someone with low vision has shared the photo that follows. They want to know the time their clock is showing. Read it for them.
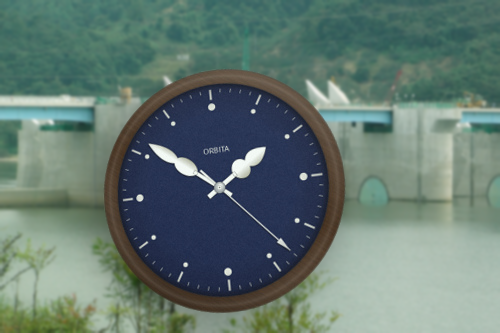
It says 1:51:23
